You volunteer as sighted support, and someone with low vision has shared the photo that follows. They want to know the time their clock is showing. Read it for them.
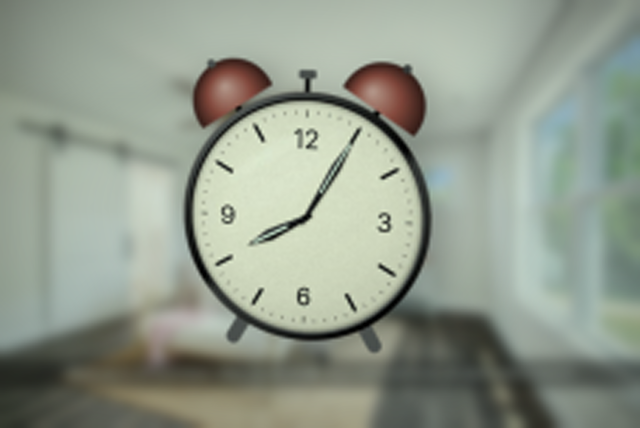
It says 8:05
